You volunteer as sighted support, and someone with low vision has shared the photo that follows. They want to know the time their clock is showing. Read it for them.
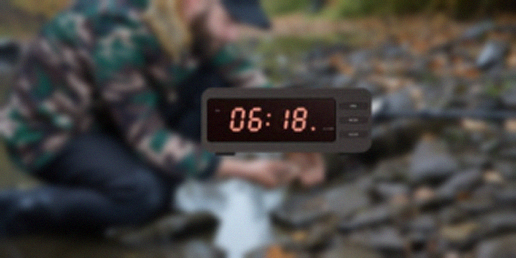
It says 6:18
